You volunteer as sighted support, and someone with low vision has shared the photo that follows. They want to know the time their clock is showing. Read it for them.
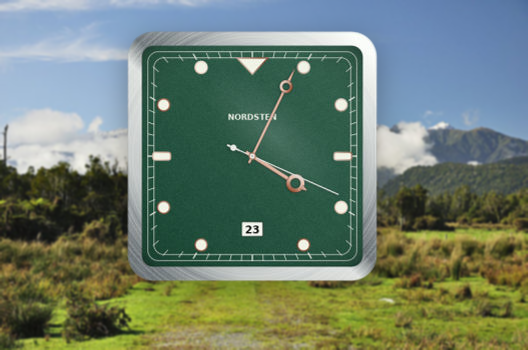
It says 4:04:19
